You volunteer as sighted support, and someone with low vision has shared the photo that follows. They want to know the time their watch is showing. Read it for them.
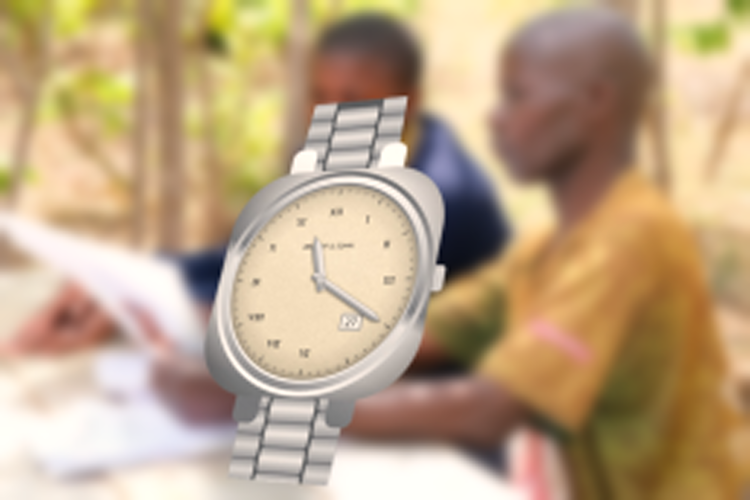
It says 11:20
